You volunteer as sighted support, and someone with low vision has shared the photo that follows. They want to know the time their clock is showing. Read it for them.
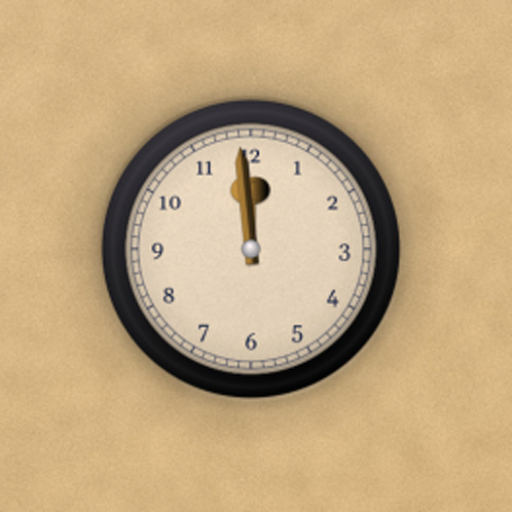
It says 11:59
